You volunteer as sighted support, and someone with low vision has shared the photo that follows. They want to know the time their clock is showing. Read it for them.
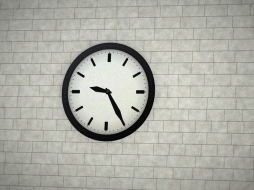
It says 9:25
